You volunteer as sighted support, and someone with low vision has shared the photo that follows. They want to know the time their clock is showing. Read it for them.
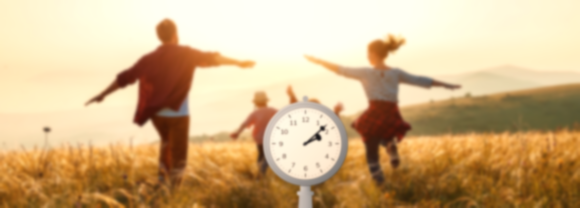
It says 2:08
